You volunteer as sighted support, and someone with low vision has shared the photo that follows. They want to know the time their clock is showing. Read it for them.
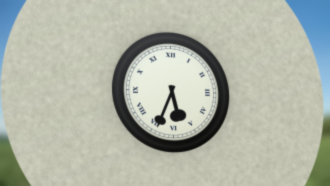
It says 5:34
